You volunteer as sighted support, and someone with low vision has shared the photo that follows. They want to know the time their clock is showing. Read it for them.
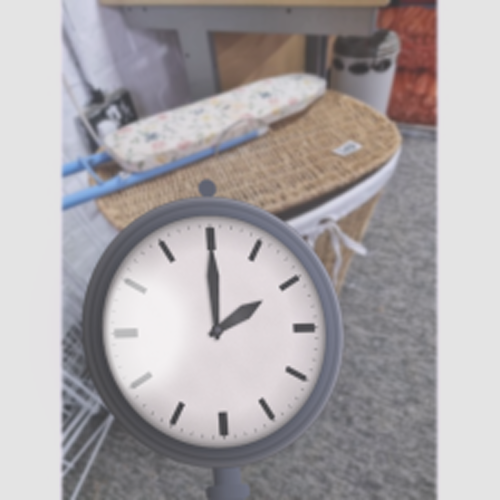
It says 2:00
